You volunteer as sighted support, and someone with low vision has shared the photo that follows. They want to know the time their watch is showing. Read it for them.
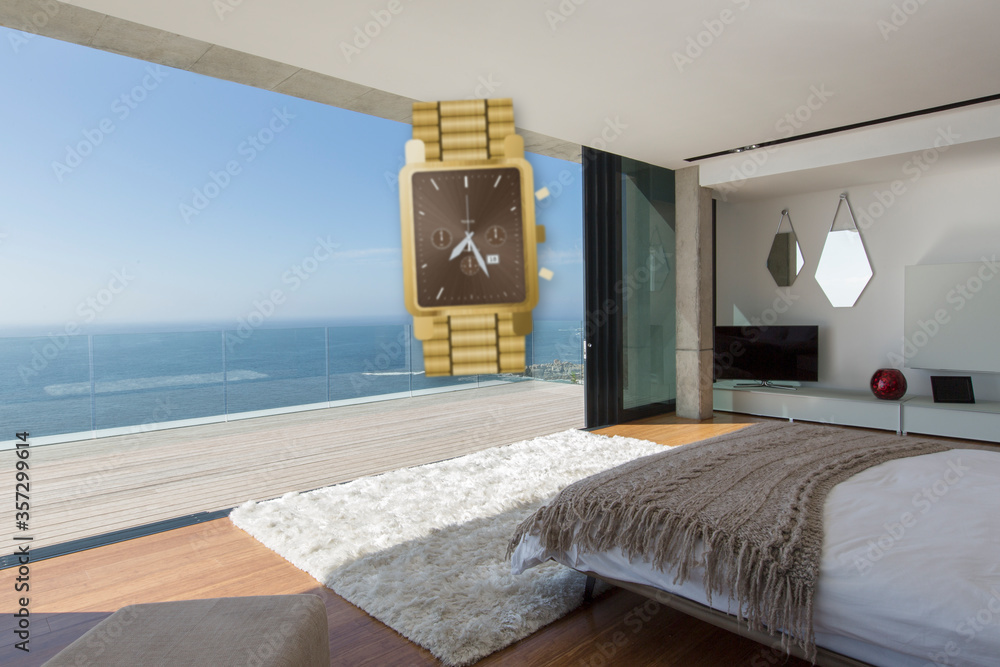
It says 7:26
